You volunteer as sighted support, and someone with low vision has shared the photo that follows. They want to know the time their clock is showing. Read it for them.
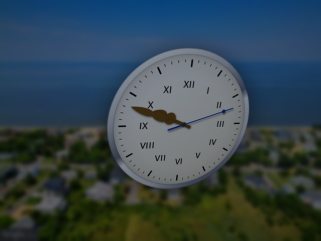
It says 9:48:12
